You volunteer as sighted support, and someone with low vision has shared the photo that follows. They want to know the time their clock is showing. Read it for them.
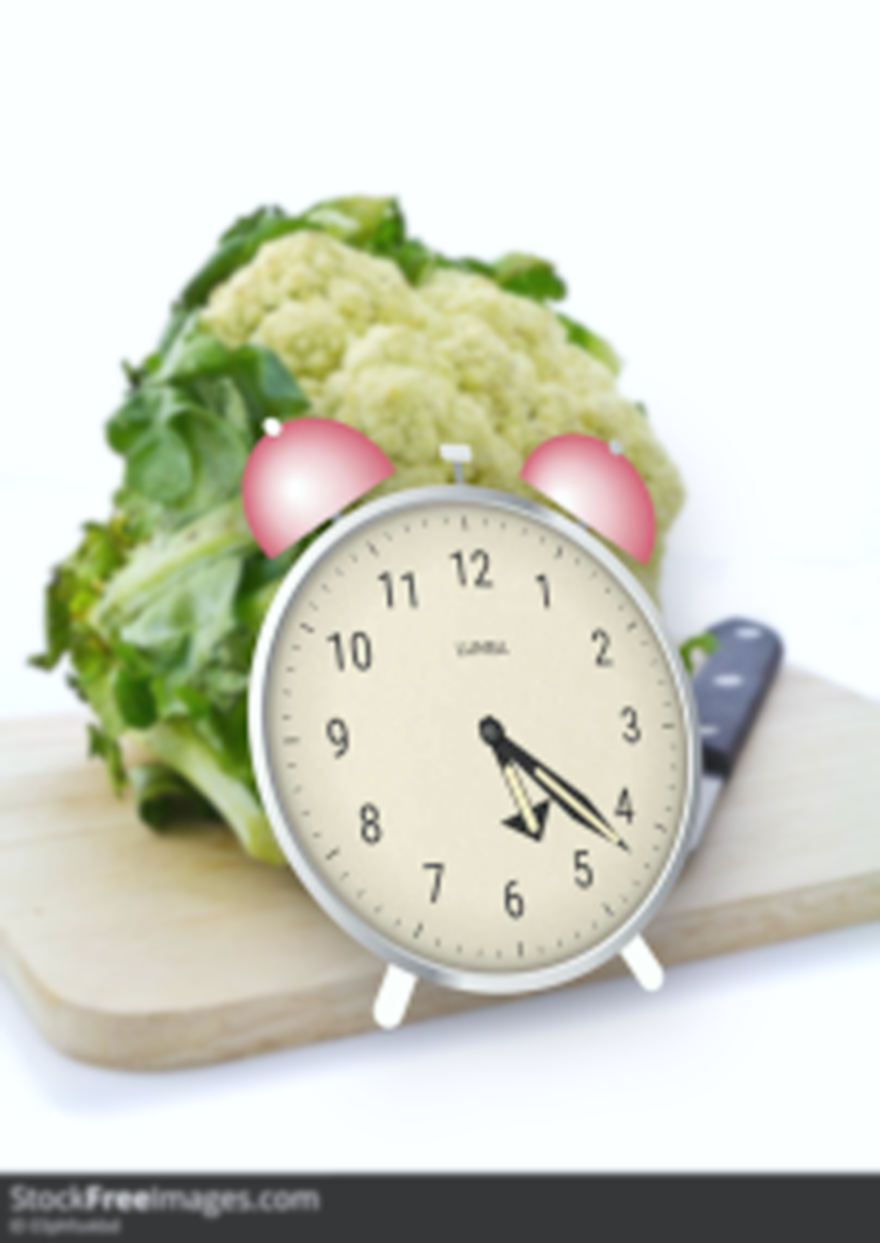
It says 5:22
